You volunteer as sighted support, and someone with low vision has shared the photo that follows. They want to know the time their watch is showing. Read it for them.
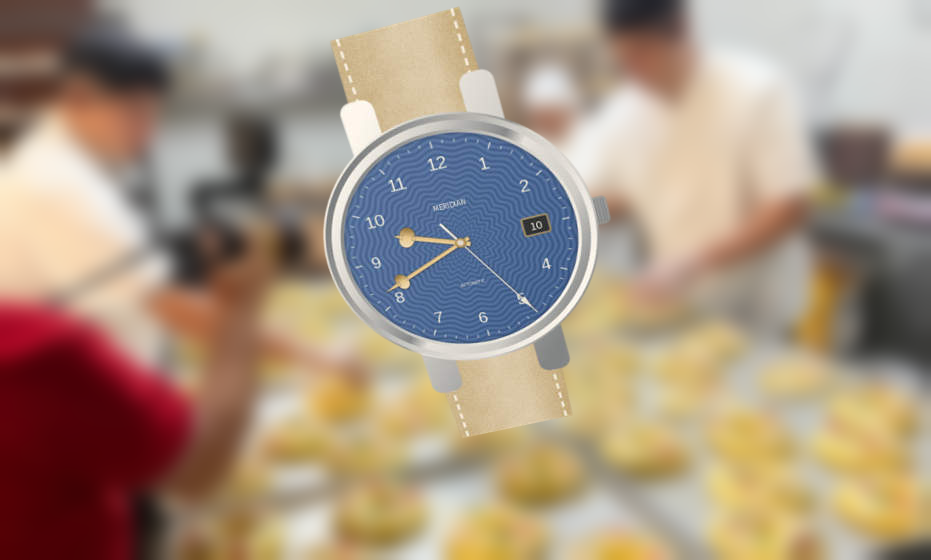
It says 9:41:25
